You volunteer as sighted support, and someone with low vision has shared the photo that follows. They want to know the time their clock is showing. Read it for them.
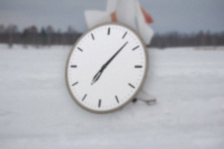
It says 7:07
